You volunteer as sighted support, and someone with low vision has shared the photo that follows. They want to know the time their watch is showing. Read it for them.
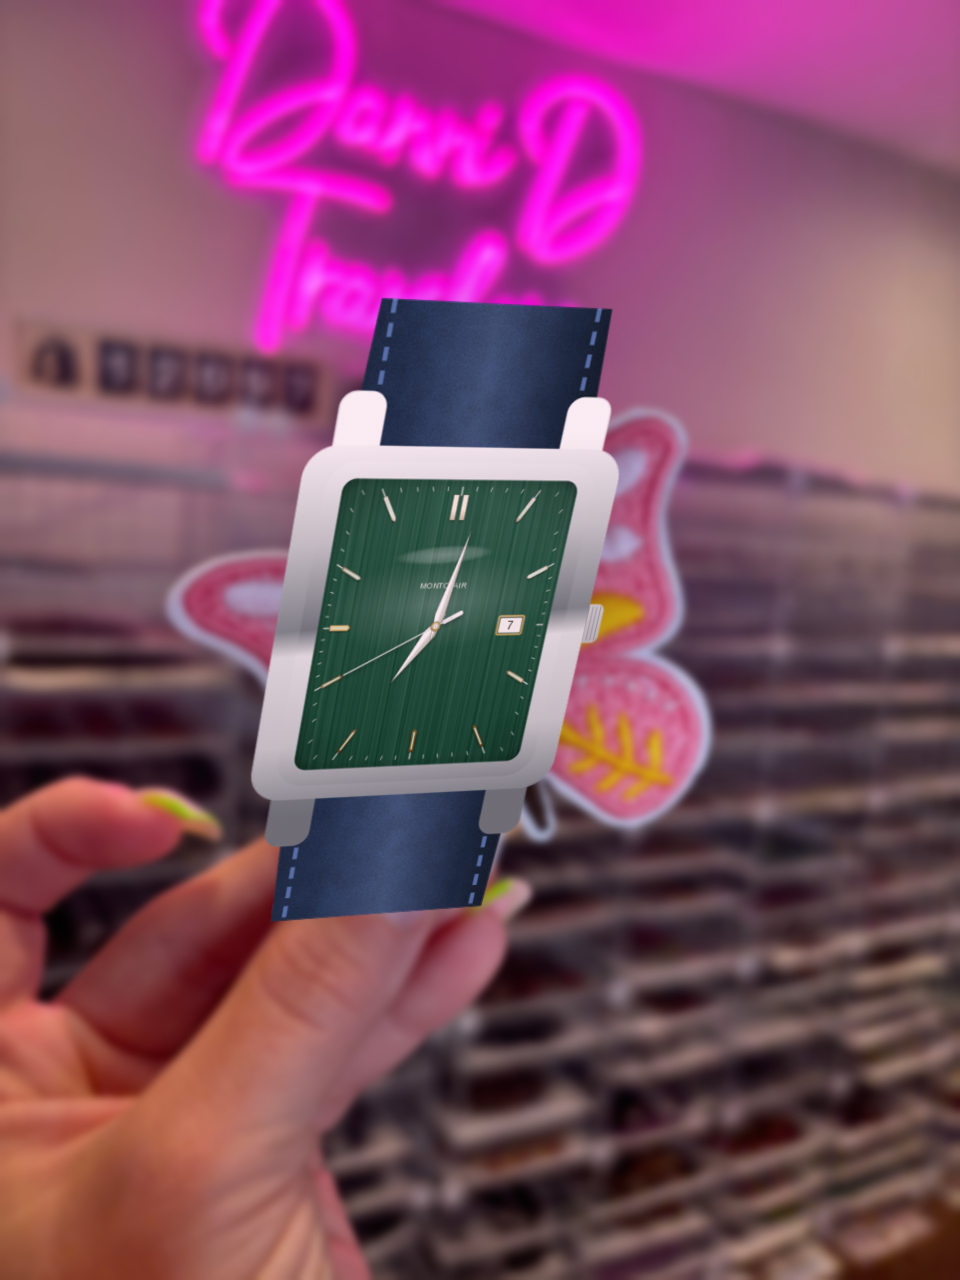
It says 7:01:40
